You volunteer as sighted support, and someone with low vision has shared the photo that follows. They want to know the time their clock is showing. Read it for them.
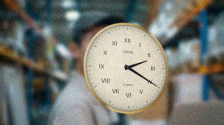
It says 2:20
